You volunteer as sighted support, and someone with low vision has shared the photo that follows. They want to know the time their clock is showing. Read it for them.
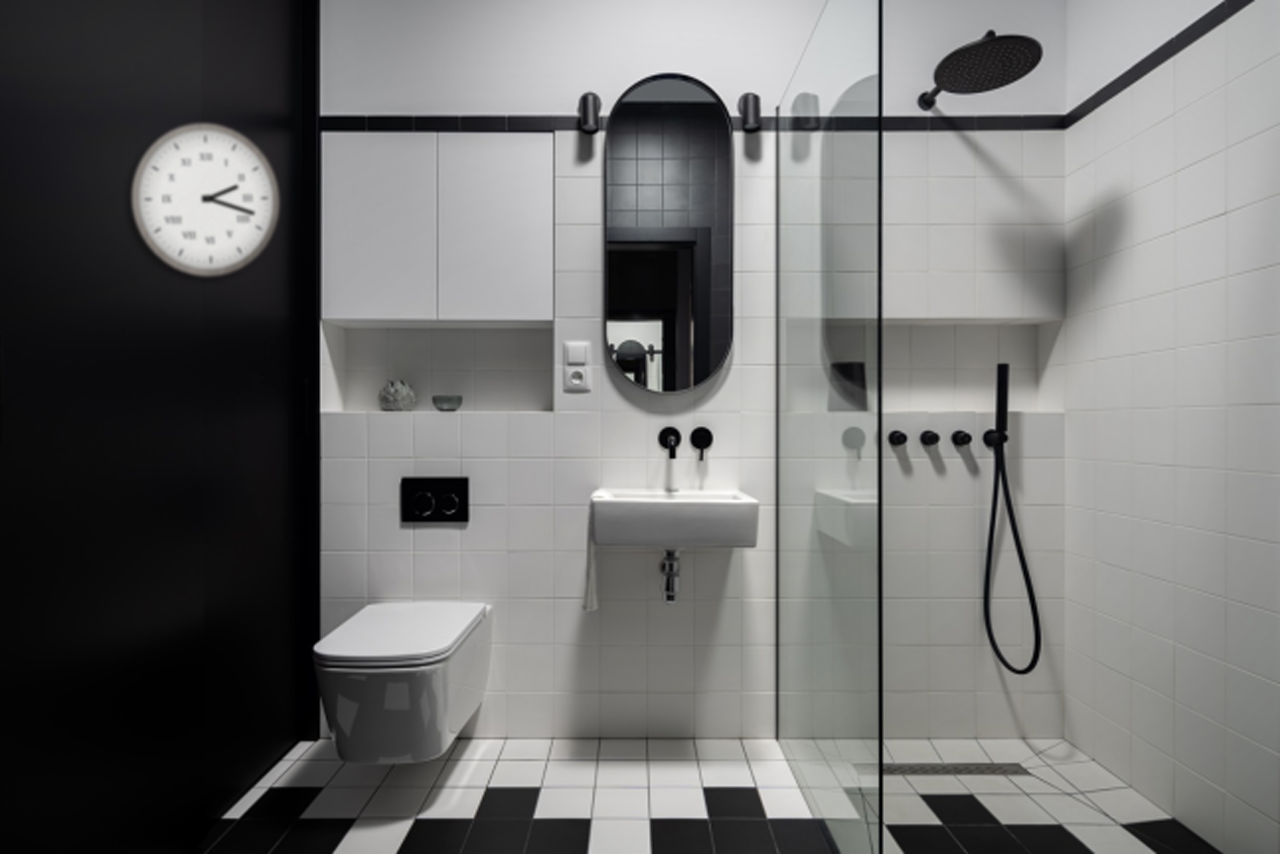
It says 2:18
